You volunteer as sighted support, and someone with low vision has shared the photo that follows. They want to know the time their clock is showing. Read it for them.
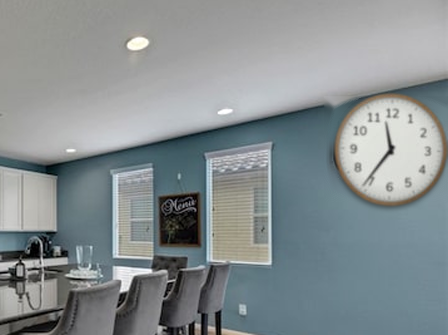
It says 11:36
